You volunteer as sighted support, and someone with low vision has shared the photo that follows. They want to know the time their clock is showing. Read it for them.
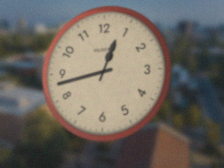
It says 12:43
